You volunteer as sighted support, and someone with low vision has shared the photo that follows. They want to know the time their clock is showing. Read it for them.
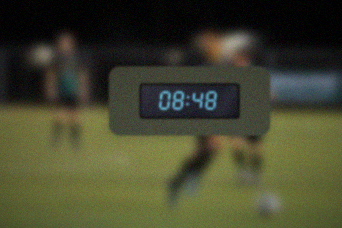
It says 8:48
